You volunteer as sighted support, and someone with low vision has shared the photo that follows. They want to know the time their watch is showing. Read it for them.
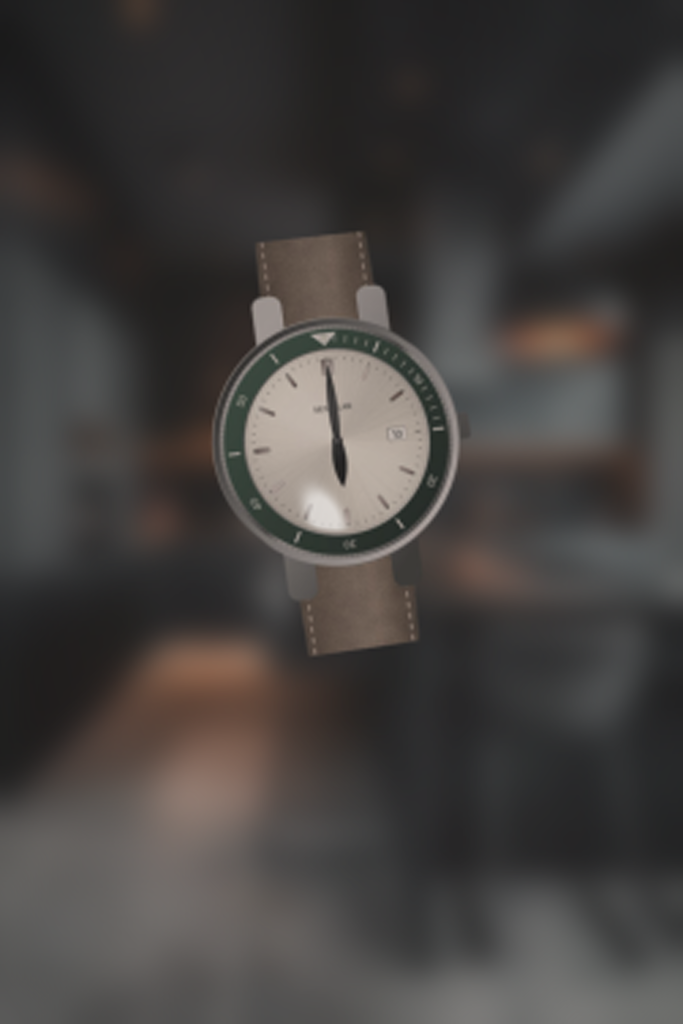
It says 6:00
